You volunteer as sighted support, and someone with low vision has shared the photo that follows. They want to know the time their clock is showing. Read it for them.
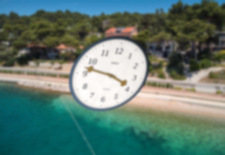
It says 3:47
